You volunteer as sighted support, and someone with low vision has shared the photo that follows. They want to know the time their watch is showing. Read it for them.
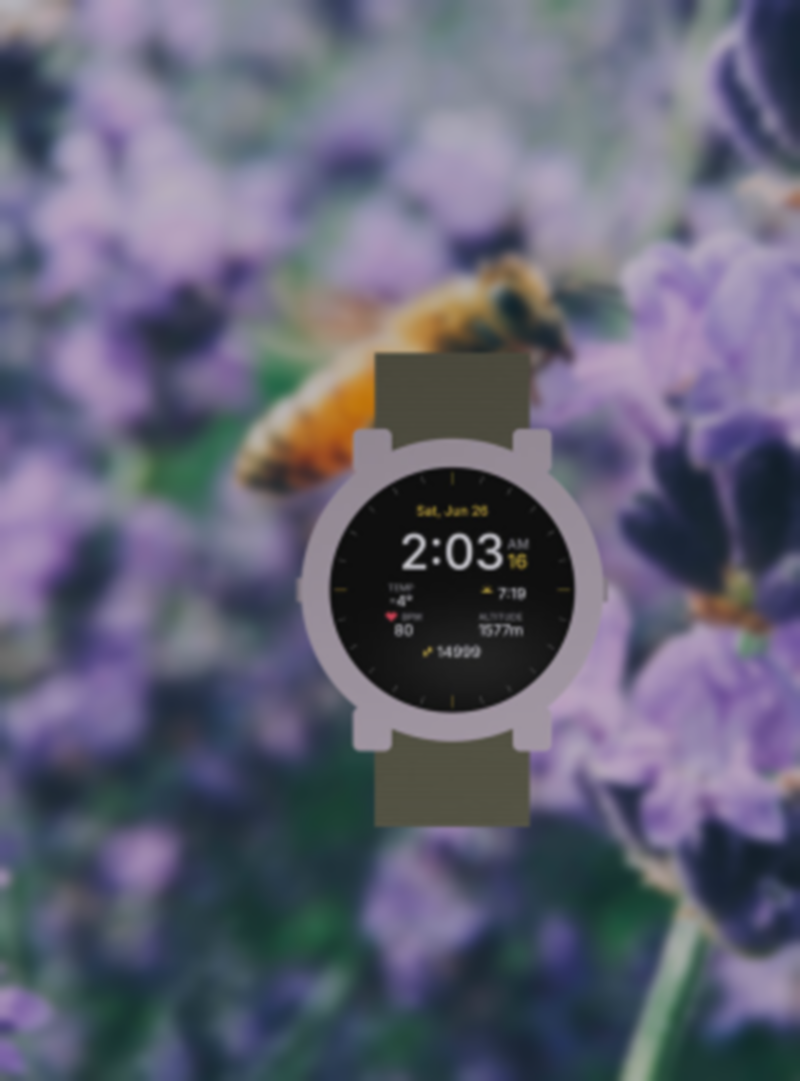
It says 2:03
